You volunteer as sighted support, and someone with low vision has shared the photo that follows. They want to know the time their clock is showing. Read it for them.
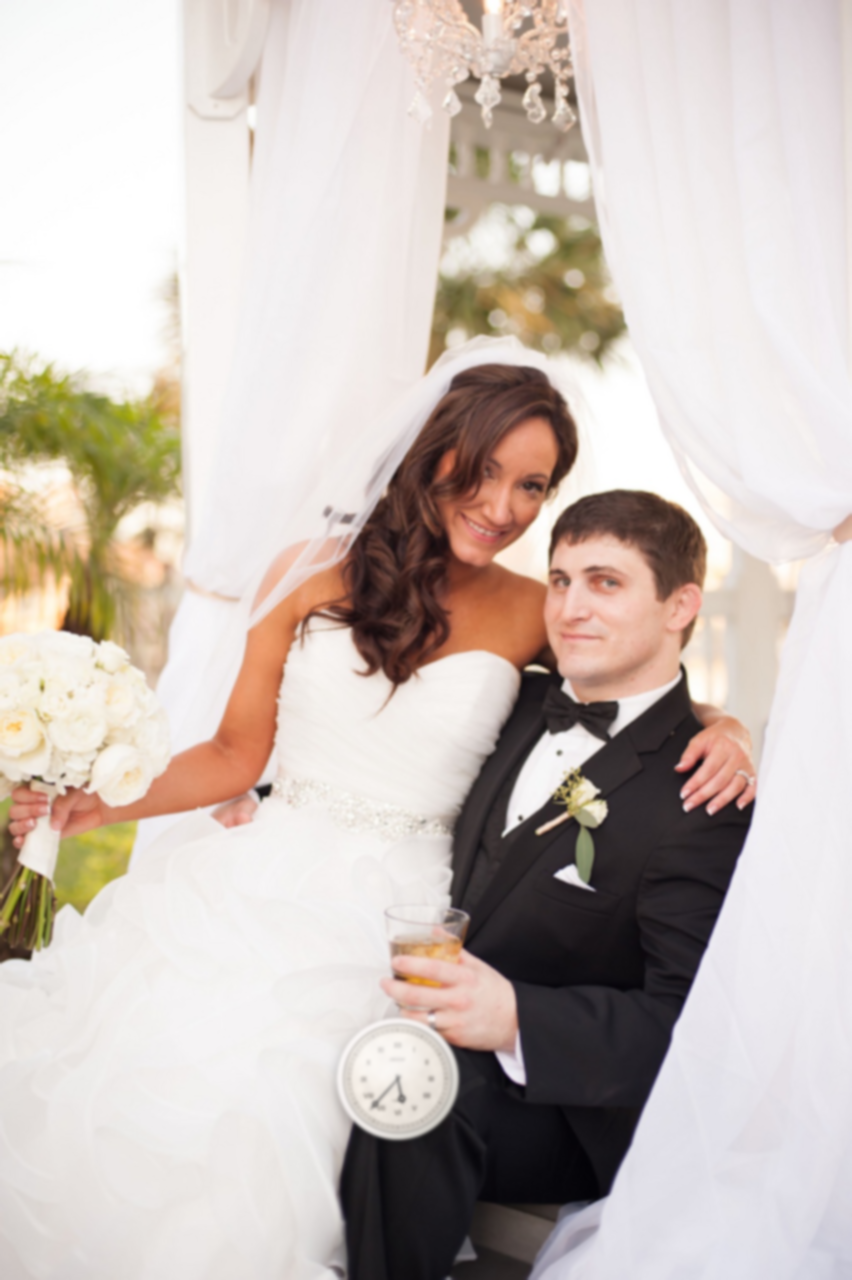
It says 5:37
